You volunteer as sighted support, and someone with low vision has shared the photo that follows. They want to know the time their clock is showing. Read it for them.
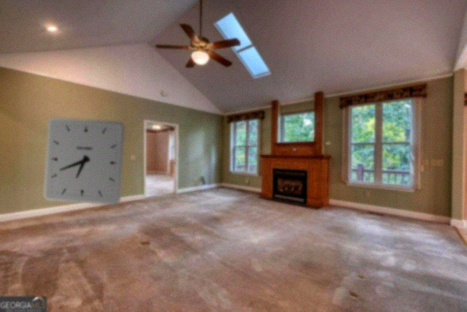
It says 6:41
